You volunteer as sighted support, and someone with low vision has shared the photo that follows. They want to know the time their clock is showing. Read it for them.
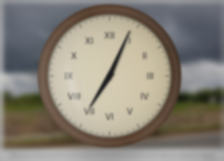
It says 7:04
